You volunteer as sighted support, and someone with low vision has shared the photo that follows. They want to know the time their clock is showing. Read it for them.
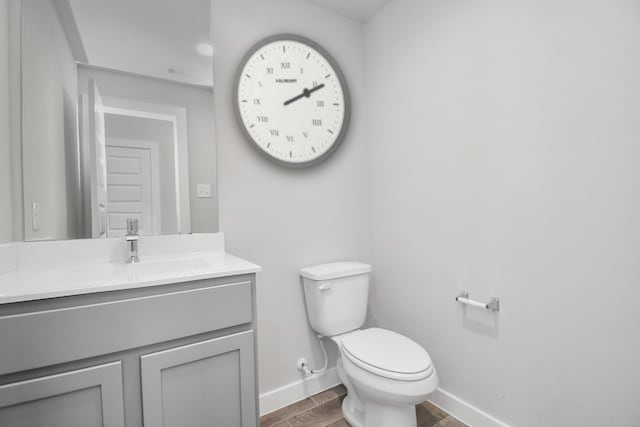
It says 2:11
